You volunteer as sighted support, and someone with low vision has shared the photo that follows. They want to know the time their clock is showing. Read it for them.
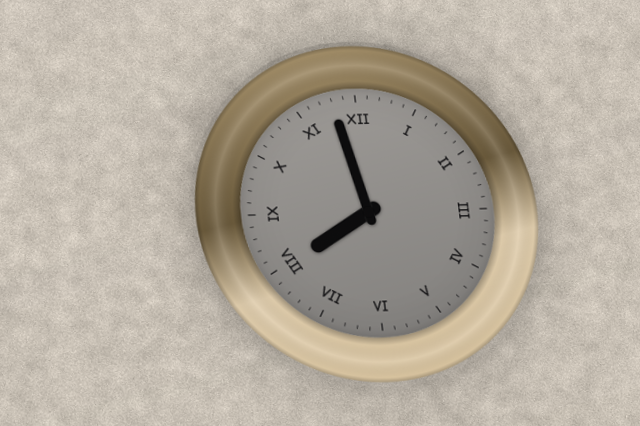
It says 7:58
